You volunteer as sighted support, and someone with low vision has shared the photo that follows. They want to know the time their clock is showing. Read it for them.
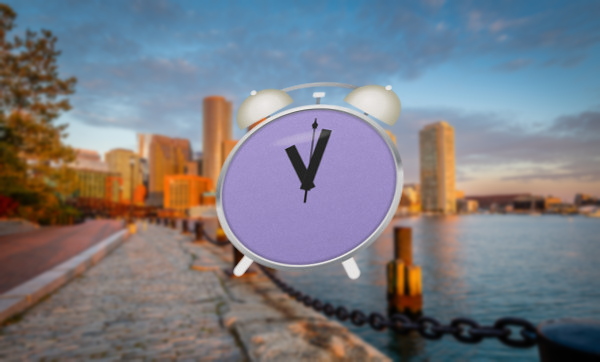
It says 11:02:00
